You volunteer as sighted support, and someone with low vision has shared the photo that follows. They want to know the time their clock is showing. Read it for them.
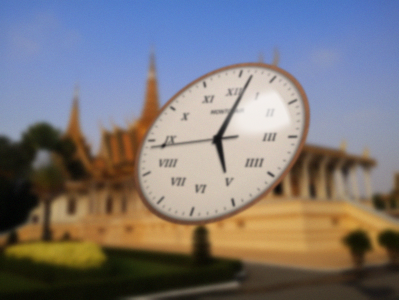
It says 5:01:44
